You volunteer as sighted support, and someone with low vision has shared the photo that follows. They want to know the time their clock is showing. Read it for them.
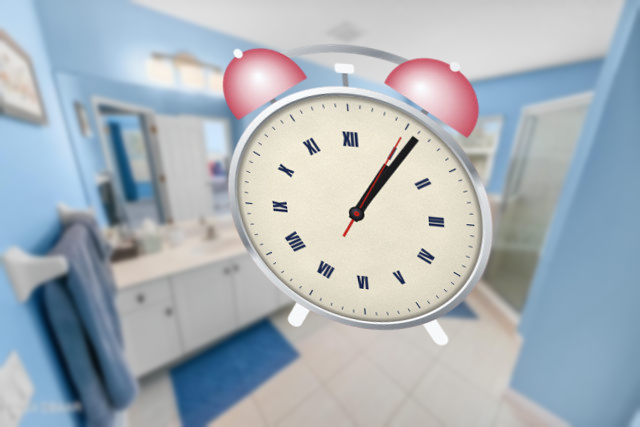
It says 1:06:05
